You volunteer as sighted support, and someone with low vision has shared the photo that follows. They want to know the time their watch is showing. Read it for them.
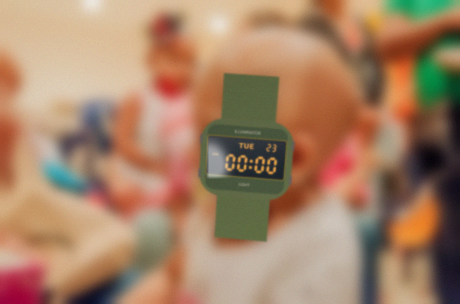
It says 0:00
